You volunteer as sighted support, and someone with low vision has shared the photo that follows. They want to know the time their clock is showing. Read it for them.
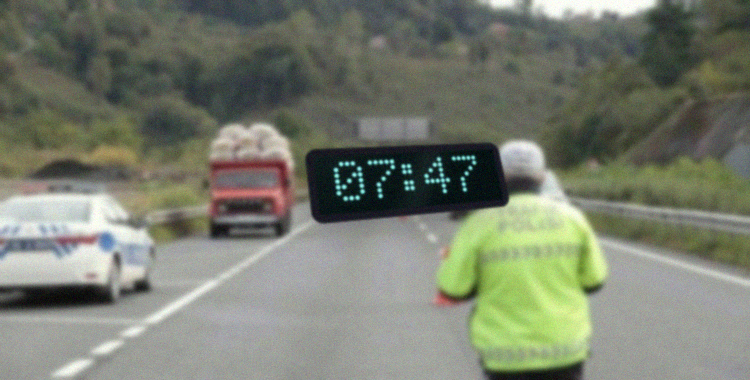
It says 7:47
